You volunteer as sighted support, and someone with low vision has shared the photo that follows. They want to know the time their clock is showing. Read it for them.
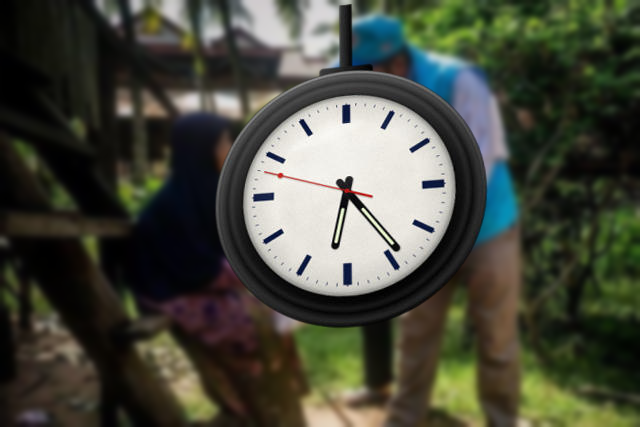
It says 6:23:48
